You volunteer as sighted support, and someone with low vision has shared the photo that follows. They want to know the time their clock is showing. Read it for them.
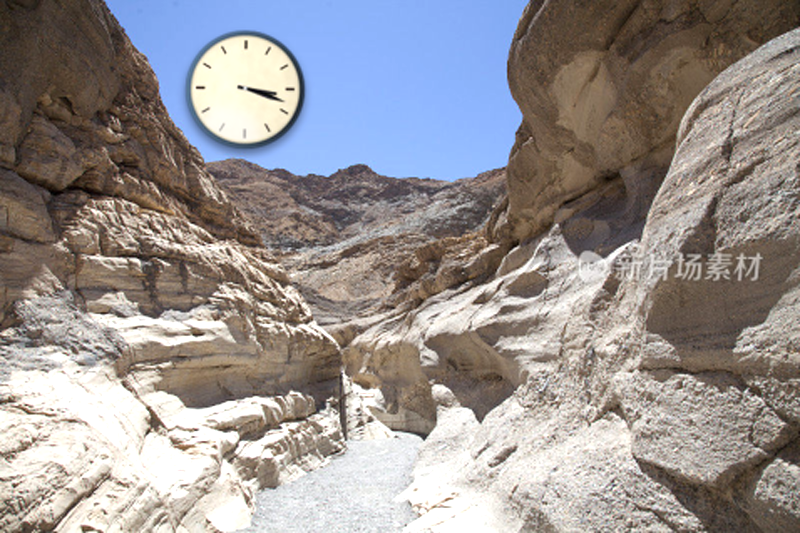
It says 3:18
